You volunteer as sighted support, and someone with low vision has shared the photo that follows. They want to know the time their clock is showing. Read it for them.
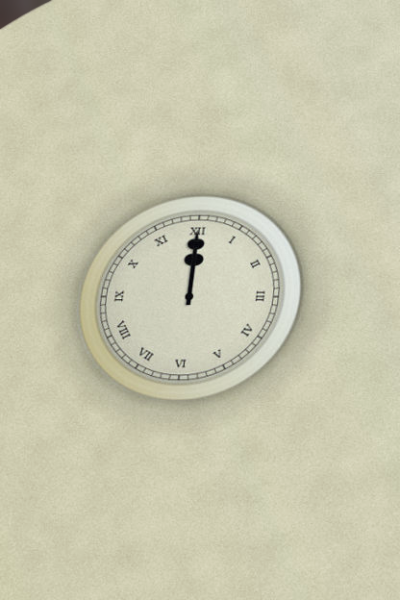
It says 12:00
